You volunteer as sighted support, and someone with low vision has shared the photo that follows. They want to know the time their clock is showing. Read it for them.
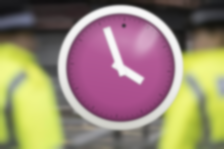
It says 3:56
